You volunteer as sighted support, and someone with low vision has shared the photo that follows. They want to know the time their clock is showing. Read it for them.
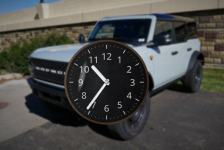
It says 10:36
